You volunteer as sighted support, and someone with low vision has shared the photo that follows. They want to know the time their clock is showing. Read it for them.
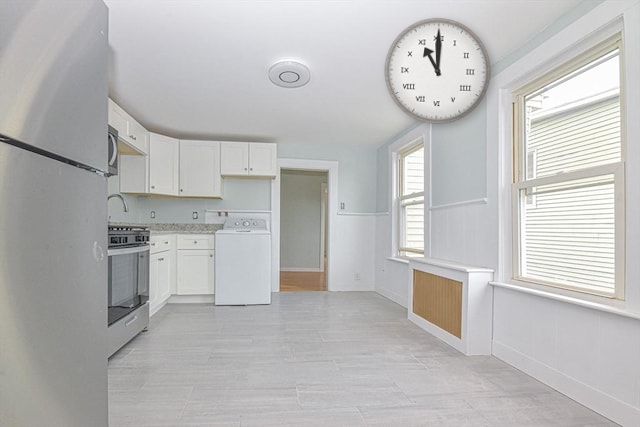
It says 11:00
